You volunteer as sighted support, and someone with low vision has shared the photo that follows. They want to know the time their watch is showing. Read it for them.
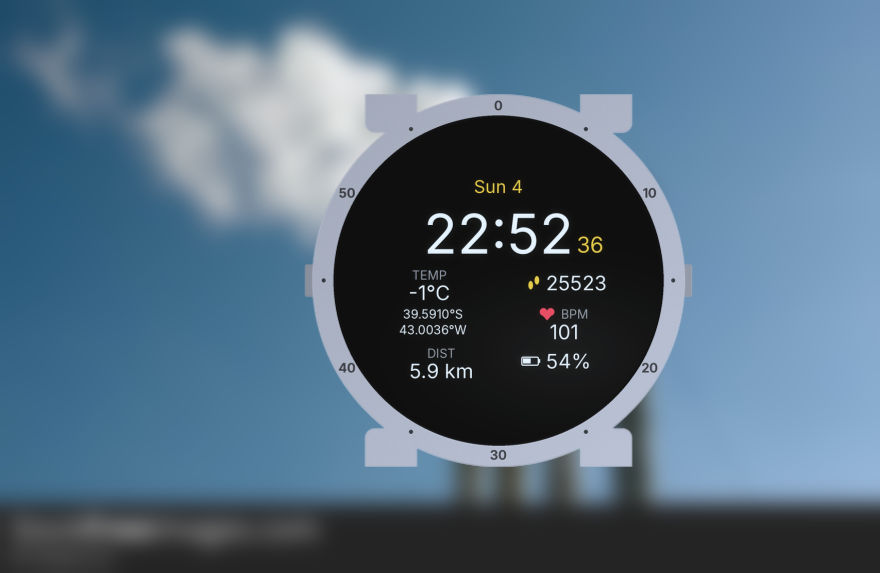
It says 22:52:36
